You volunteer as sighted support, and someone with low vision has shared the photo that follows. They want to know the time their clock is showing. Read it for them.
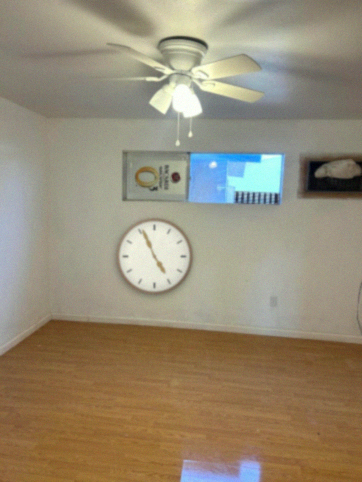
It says 4:56
